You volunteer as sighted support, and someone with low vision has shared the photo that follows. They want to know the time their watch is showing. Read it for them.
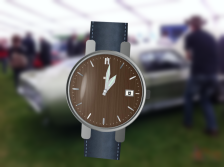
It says 1:01
